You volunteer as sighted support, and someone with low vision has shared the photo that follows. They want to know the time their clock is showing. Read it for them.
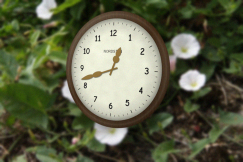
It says 12:42
